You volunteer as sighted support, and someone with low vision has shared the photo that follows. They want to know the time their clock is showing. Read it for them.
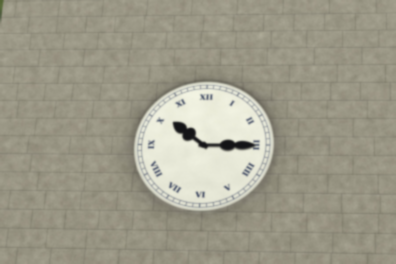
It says 10:15
